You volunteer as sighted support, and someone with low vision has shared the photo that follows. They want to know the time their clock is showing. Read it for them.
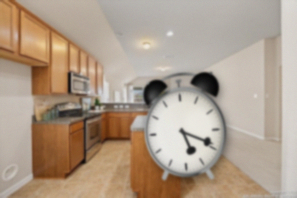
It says 5:19
